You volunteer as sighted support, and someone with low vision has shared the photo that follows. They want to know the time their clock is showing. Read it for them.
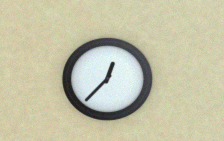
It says 12:37
